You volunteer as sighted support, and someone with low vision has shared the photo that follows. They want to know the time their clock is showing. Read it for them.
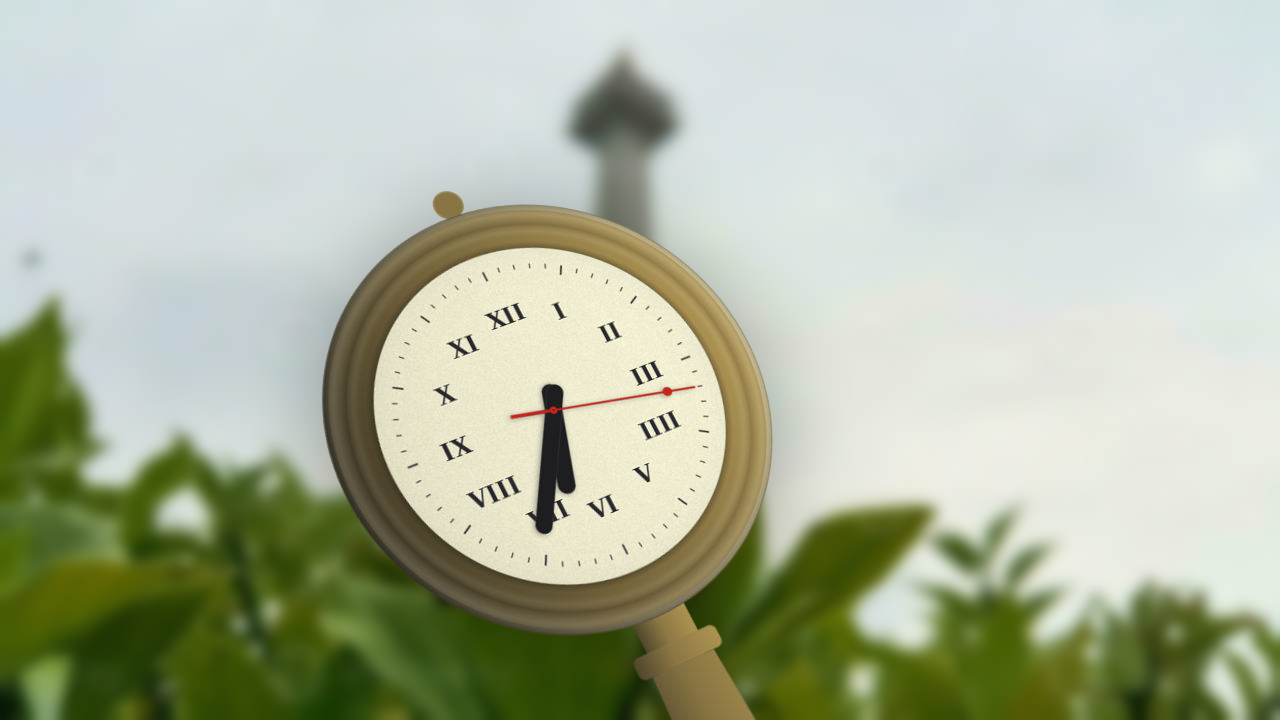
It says 6:35:17
